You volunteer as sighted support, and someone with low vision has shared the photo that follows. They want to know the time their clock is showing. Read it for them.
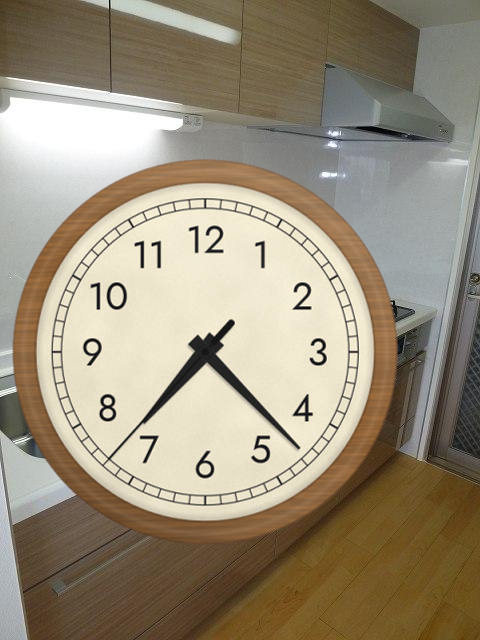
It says 7:22:37
